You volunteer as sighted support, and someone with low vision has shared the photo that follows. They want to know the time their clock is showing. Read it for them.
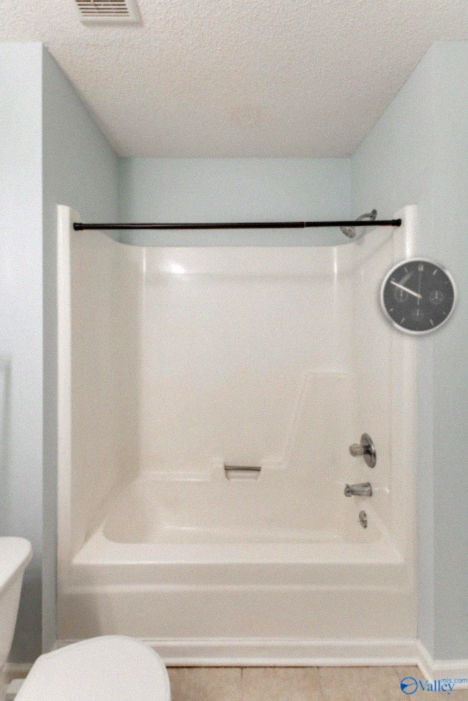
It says 9:49
